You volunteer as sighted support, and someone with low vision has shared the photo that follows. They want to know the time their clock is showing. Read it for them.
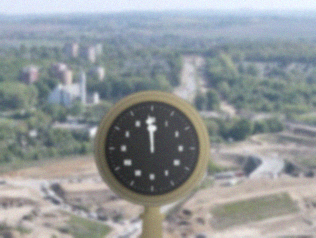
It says 11:59
